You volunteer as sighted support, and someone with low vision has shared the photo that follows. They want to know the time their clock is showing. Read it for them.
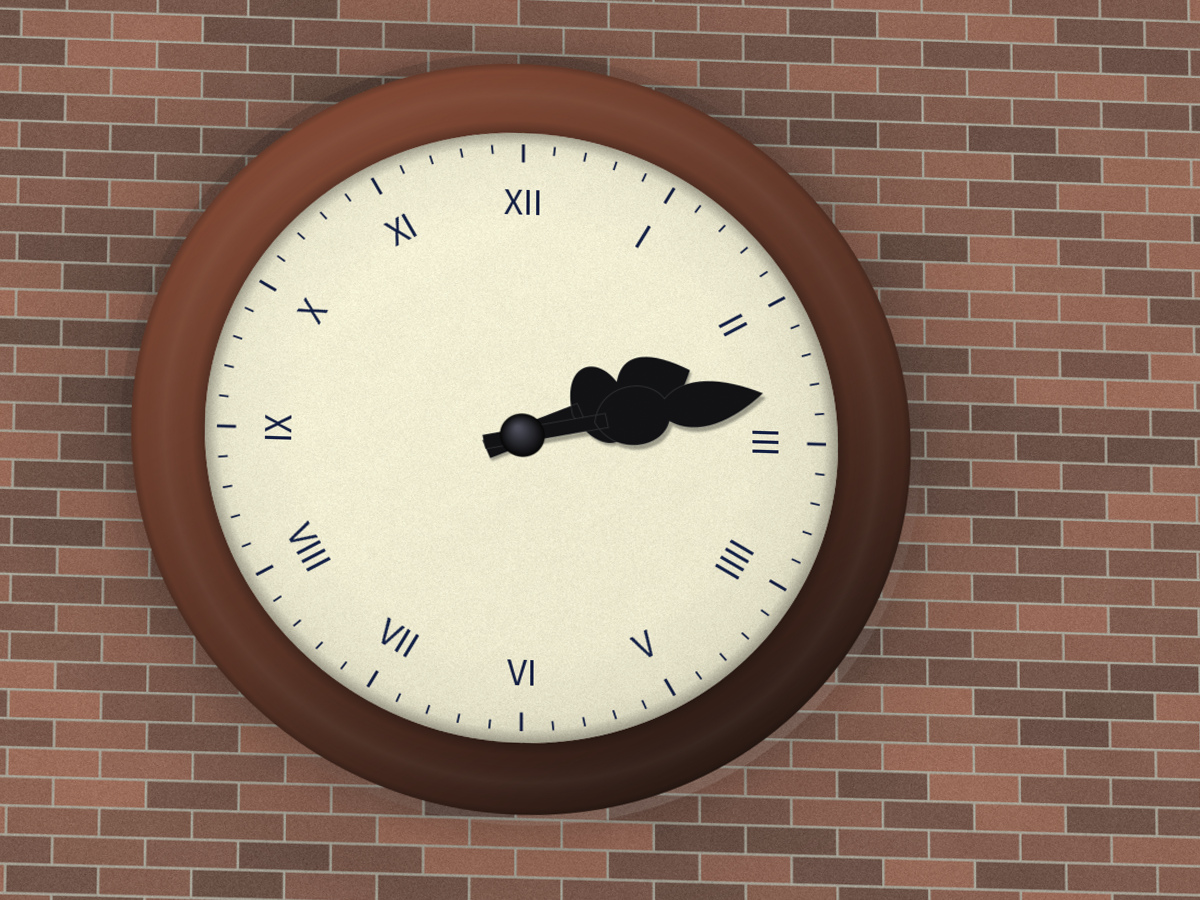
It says 2:13
